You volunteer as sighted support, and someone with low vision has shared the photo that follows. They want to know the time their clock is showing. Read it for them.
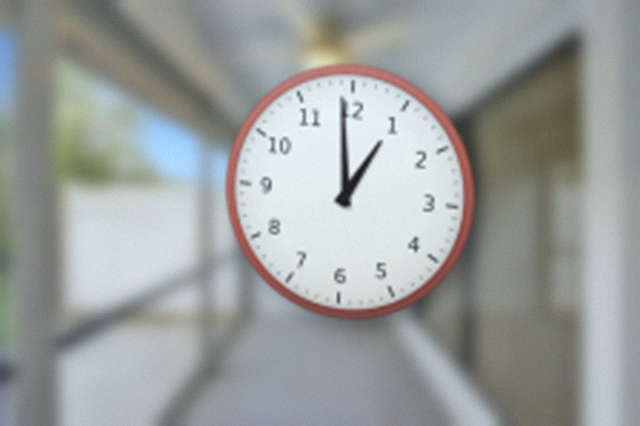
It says 12:59
